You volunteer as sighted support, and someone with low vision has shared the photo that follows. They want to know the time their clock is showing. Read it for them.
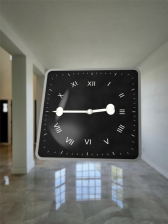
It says 2:45
